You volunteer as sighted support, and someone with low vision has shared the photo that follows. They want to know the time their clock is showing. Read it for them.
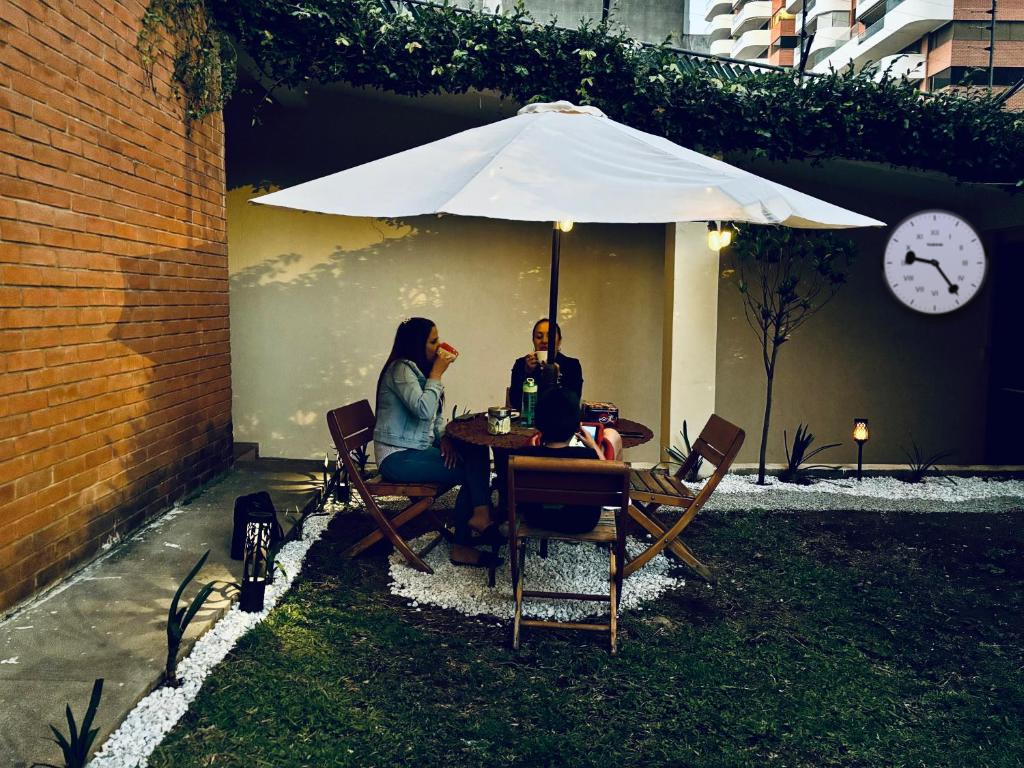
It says 9:24
